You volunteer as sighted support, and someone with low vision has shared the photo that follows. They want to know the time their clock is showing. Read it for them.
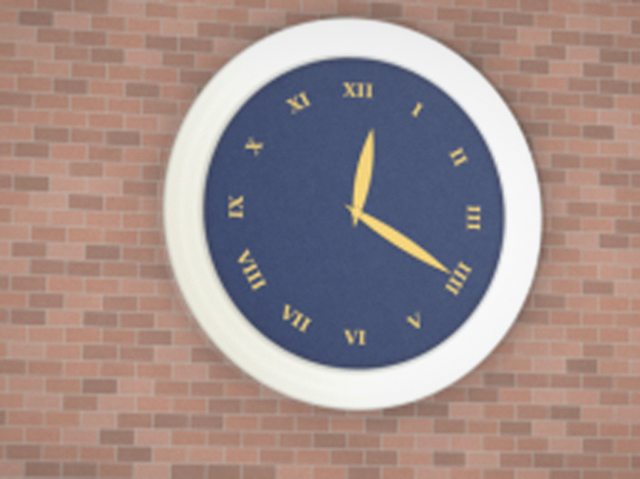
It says 12:20
